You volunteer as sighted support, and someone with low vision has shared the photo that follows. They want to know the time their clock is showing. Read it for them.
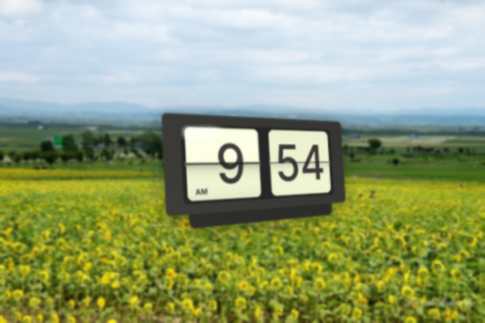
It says 9:54
